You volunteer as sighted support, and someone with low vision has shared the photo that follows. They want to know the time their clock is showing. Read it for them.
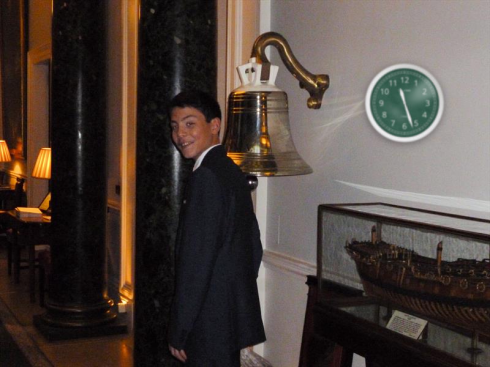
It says 11:27
